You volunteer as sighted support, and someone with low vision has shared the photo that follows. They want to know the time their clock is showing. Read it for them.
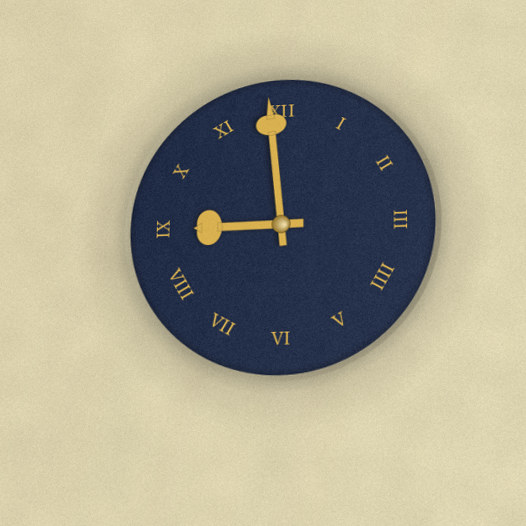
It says 8:59
